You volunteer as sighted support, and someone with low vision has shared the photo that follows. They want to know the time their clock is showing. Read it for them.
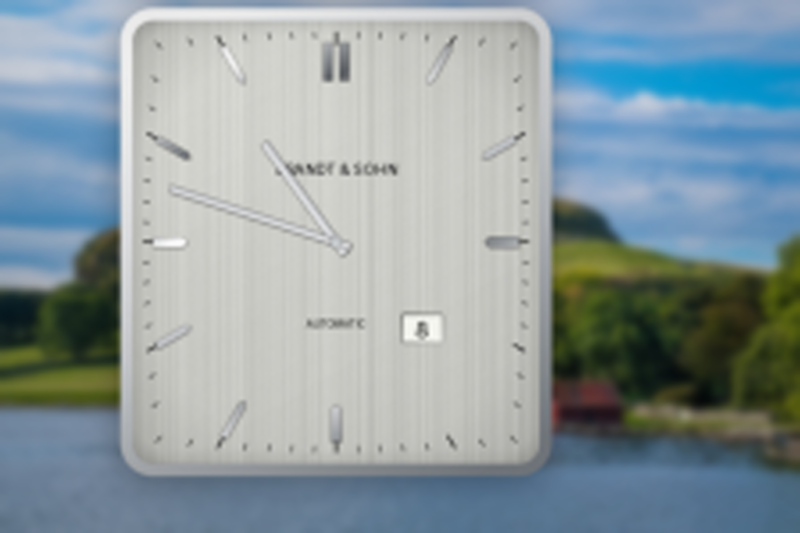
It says 10:48
